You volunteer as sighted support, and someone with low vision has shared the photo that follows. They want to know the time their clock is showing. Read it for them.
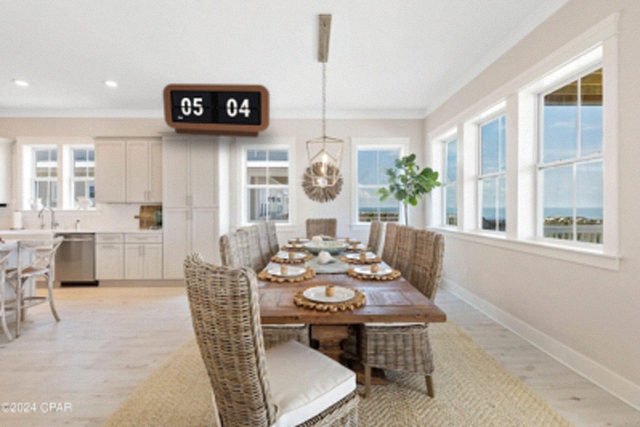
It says 5:04
